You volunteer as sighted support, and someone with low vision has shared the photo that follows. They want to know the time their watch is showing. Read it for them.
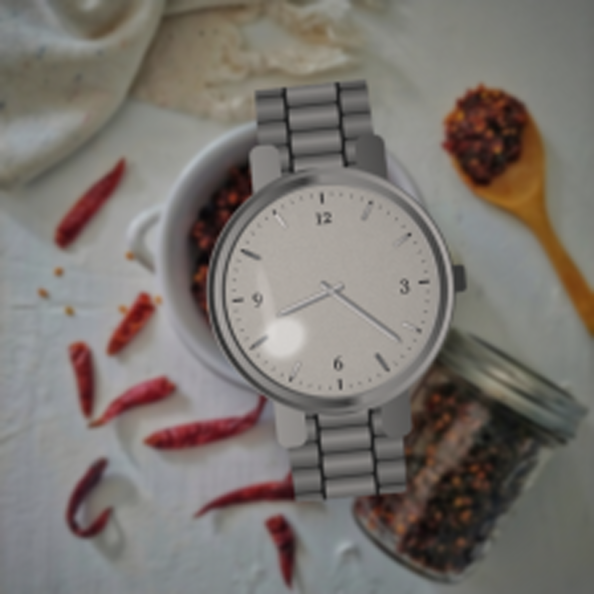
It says 8:22
